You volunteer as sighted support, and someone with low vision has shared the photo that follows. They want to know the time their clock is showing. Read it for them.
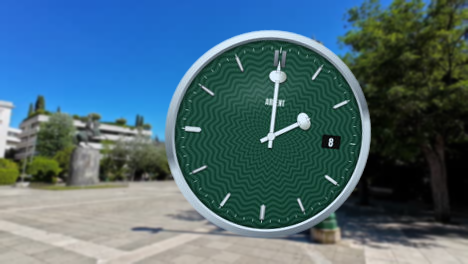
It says 2:00
